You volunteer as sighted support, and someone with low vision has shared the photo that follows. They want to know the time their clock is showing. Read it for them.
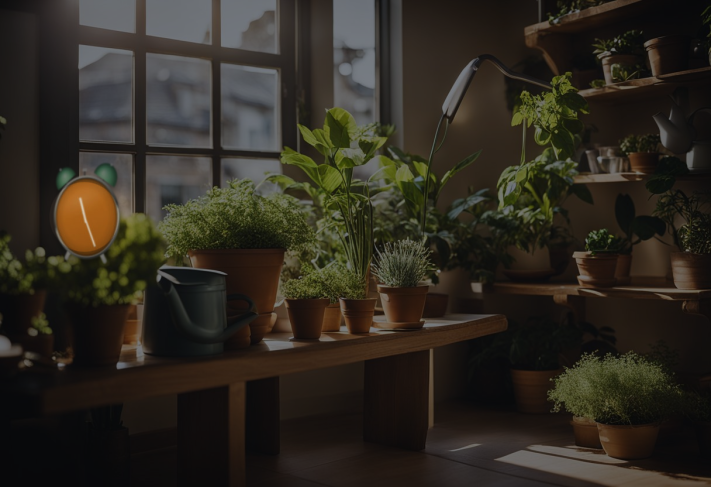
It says 11:26
